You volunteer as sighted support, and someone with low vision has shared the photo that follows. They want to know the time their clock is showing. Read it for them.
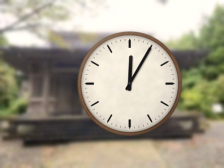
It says 12:05
